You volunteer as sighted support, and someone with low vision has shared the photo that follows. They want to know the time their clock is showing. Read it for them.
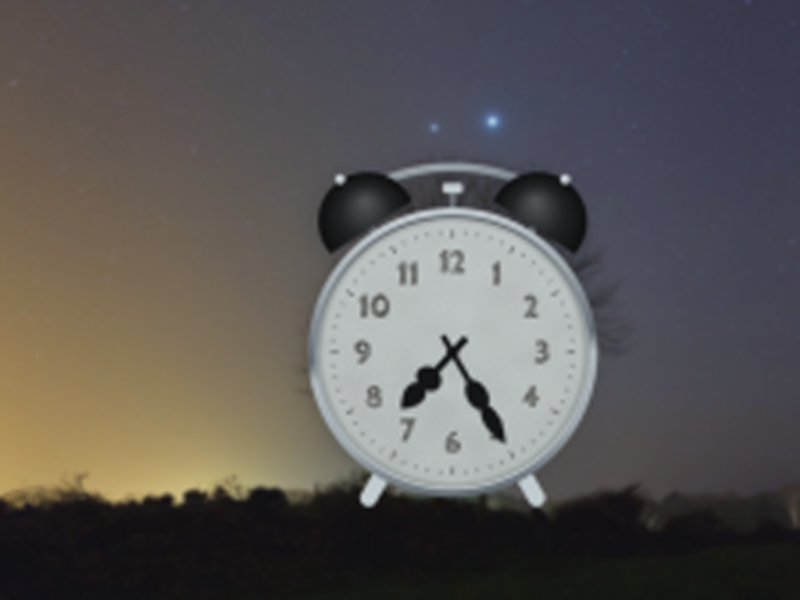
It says 7:25
